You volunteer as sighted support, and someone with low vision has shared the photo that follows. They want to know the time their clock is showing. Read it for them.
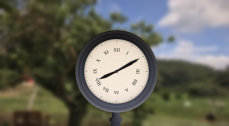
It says 8:10
